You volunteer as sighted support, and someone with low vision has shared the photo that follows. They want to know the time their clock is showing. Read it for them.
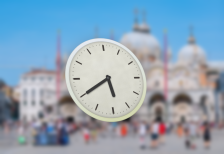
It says 5:40
